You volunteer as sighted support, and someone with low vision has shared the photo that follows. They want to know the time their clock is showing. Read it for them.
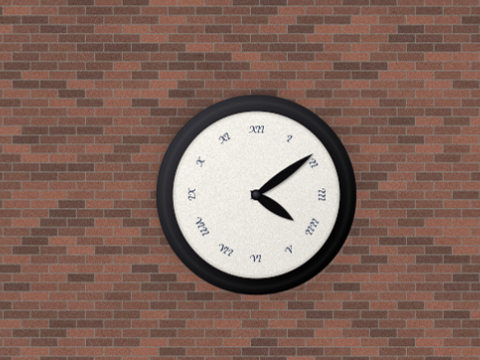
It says 4:09
